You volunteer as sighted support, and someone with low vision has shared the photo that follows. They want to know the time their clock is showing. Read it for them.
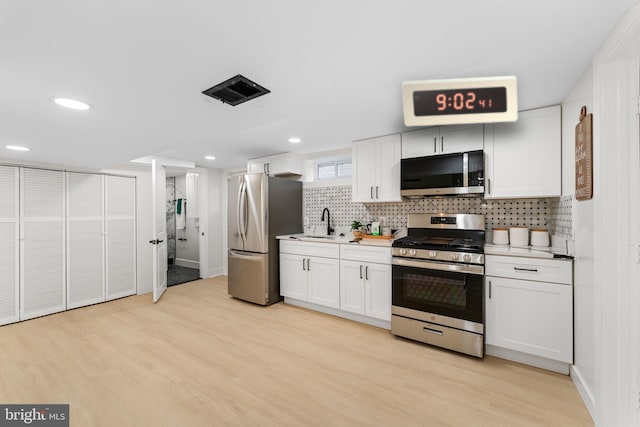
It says 9:02
